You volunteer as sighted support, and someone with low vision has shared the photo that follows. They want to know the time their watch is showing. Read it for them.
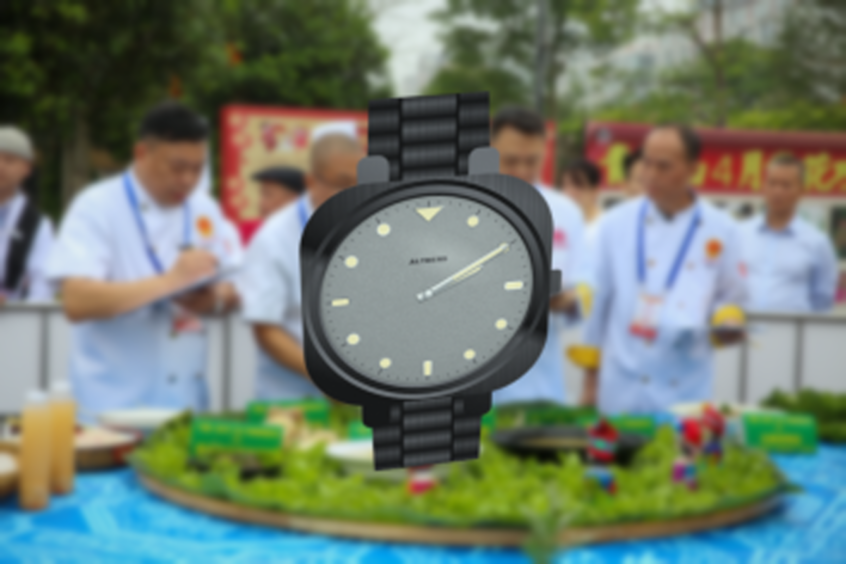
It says 2:10
